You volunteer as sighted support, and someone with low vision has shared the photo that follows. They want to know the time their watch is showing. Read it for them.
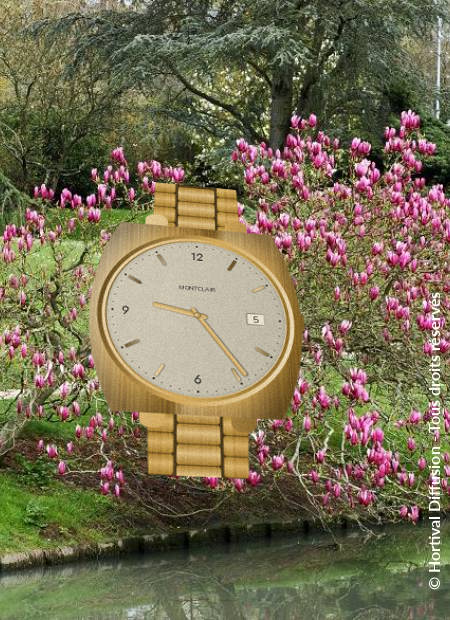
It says 9:24
